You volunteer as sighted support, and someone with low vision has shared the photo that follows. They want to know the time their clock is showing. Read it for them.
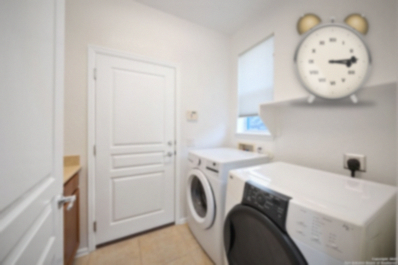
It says 3:14
